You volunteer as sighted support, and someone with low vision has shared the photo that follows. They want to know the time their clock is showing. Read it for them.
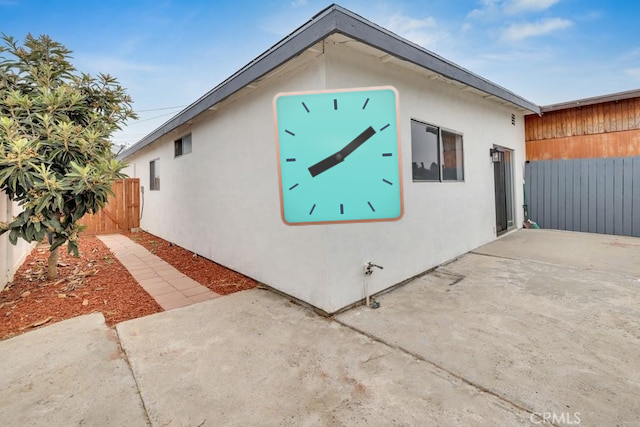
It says 8:09
